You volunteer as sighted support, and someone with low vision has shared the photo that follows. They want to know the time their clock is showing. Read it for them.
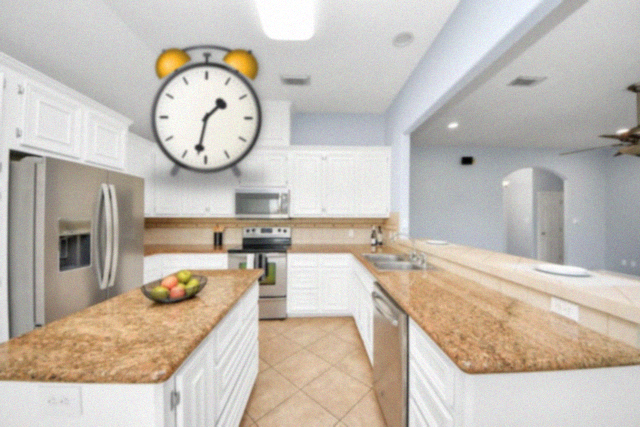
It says 1:32
